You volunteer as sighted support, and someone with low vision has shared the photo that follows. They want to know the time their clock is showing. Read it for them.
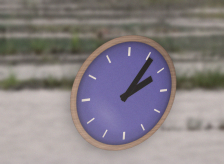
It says 2:06
